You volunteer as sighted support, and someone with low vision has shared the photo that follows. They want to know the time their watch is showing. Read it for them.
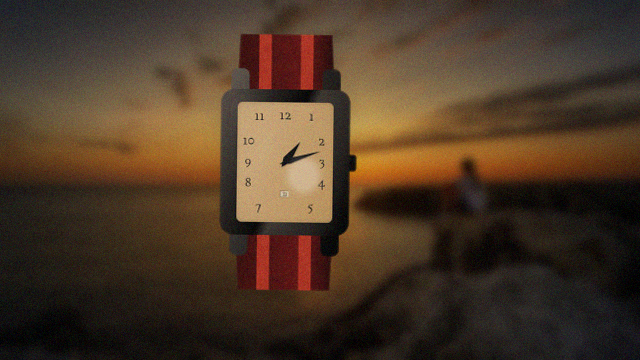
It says 1:12
